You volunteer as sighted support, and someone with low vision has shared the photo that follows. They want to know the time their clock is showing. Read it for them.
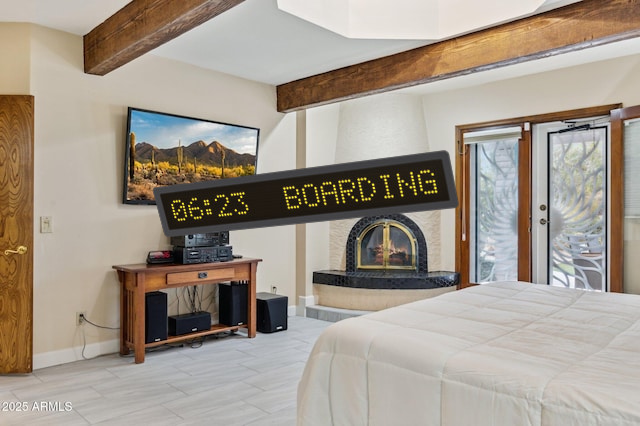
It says 6:23
